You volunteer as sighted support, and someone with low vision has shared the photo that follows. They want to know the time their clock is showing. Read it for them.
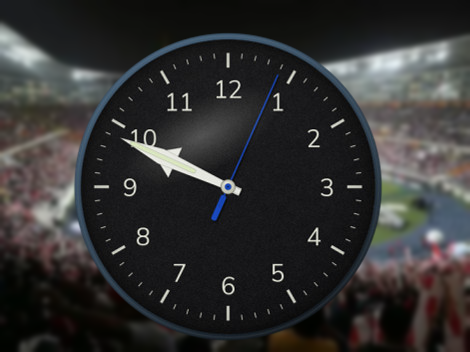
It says 9:49:04
